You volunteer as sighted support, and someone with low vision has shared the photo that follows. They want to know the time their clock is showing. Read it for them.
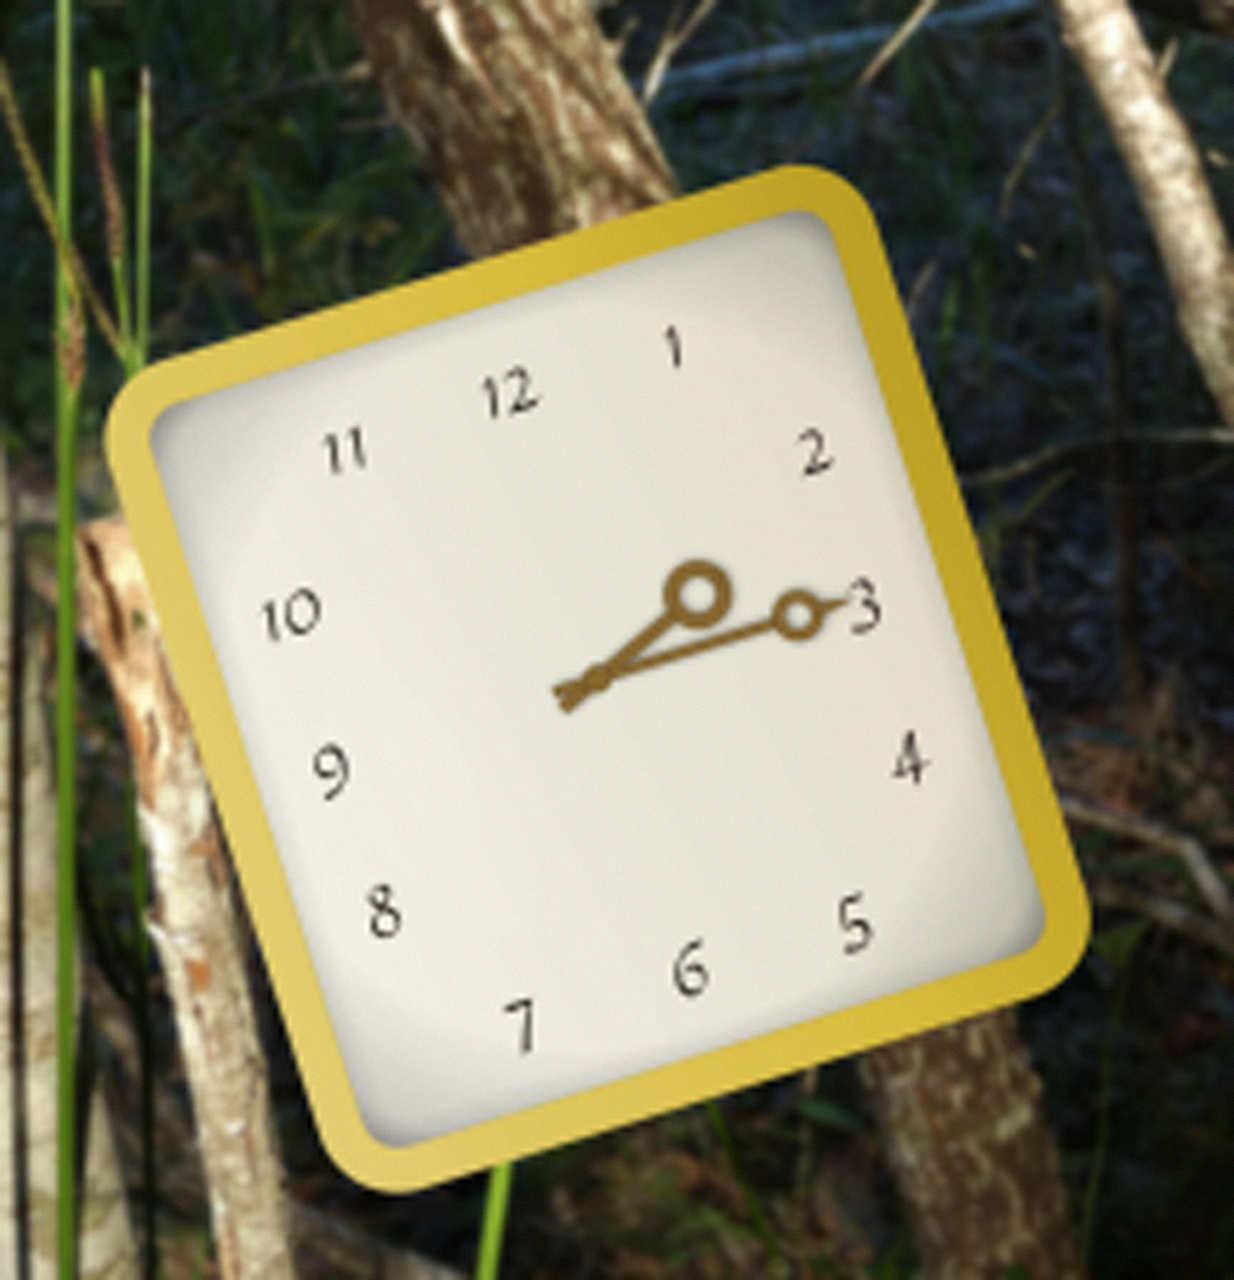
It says 2:15
